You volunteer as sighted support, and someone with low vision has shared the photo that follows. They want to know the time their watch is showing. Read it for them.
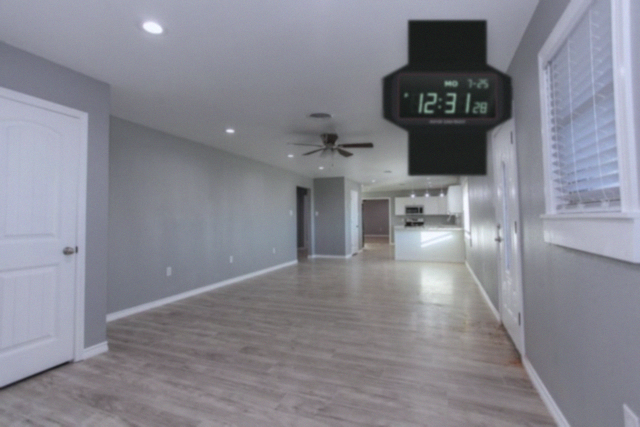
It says 12:31
